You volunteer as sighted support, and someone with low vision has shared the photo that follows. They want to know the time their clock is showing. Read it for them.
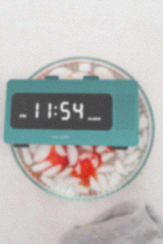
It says 11:54
